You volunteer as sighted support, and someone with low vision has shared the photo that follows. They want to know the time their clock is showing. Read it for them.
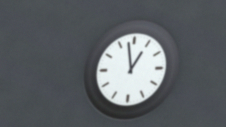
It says 12:58
